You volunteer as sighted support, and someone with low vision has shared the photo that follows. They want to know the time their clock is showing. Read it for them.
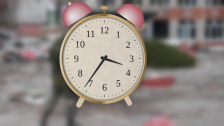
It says 3:36
